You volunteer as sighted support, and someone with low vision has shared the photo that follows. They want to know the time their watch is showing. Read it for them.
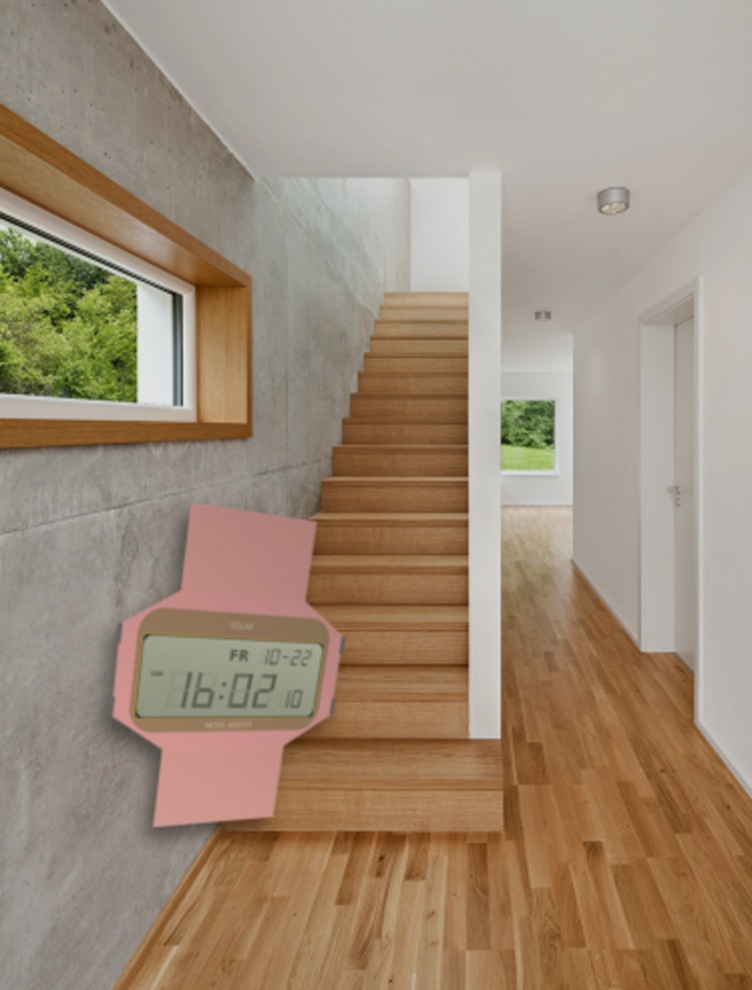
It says 16:02:10
